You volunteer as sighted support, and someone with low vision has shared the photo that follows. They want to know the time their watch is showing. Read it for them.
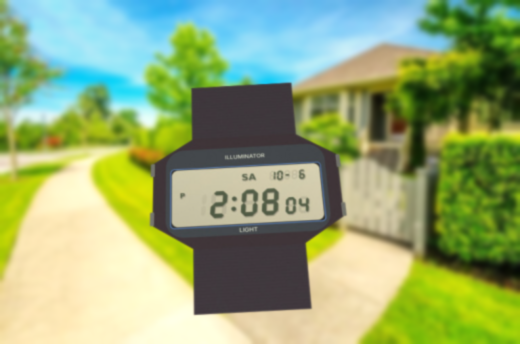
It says 2:08:04
